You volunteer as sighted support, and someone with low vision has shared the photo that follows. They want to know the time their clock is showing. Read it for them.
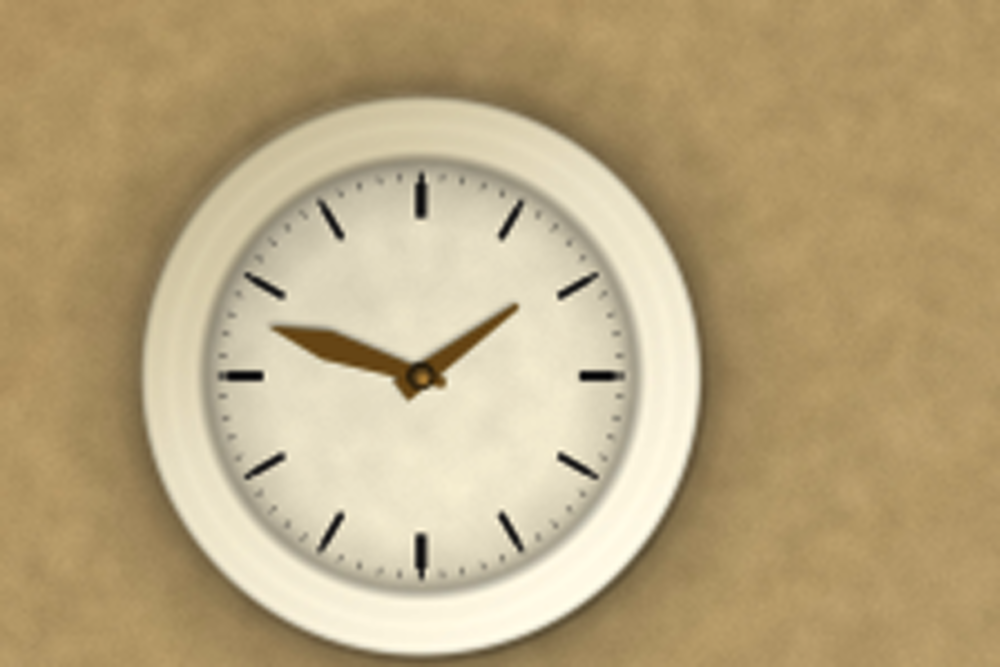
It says 1:48
